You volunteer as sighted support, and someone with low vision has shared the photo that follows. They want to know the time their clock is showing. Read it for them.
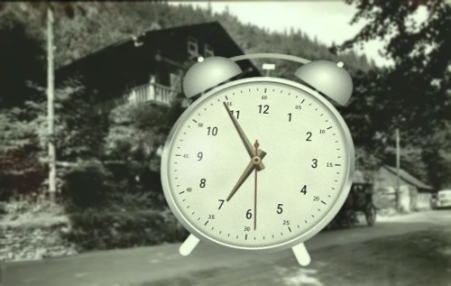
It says 6:54:29
